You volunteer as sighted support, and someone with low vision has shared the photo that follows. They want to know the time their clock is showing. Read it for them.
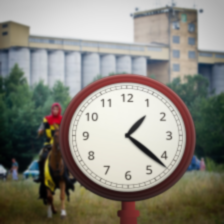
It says 1:22
